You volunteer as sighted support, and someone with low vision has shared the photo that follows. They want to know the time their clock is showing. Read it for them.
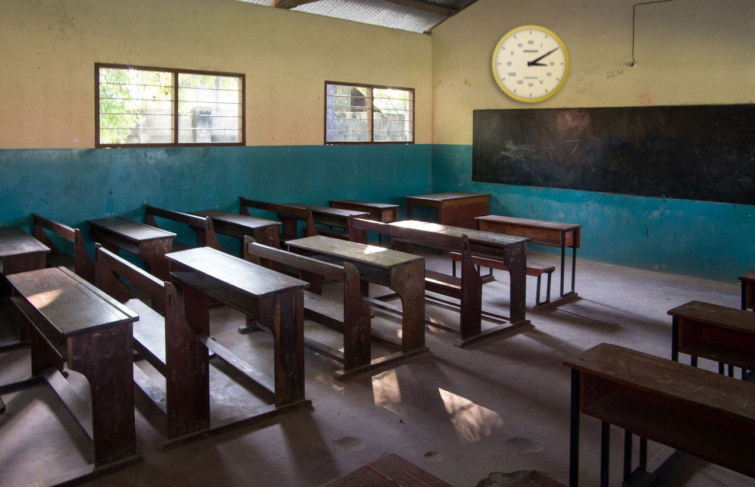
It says 3:10
